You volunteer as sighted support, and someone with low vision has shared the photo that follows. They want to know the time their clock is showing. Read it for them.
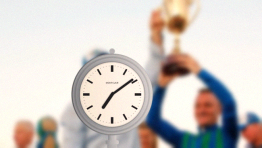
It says 7:09
